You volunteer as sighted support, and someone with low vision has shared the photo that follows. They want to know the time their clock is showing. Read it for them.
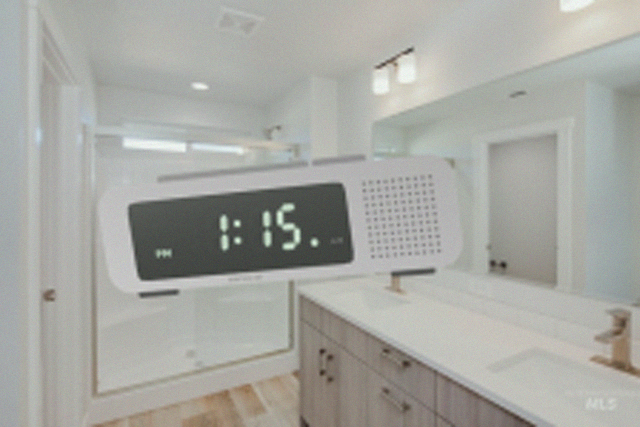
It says 1:15
